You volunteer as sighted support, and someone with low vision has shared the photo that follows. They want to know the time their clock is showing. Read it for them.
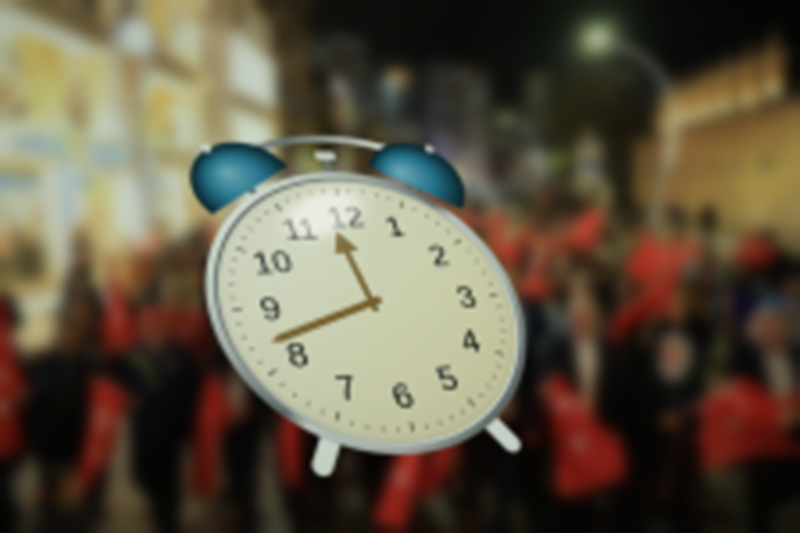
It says 11:42
